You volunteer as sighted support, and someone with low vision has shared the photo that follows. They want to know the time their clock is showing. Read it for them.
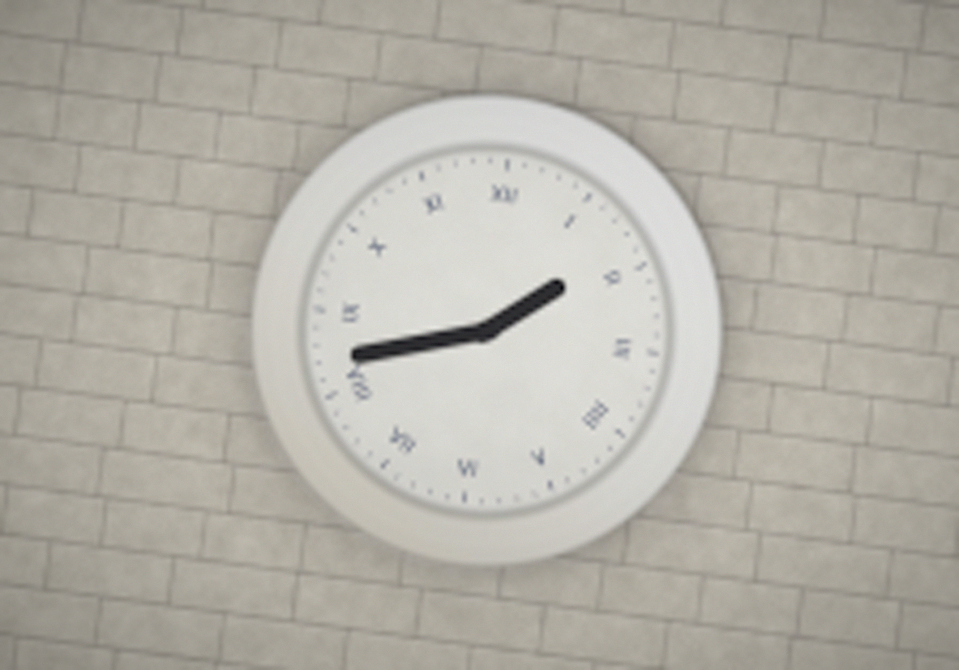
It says 1:42
